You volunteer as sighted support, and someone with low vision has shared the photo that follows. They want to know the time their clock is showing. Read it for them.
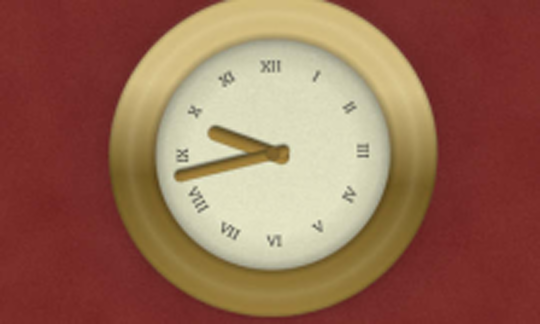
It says 9:43
